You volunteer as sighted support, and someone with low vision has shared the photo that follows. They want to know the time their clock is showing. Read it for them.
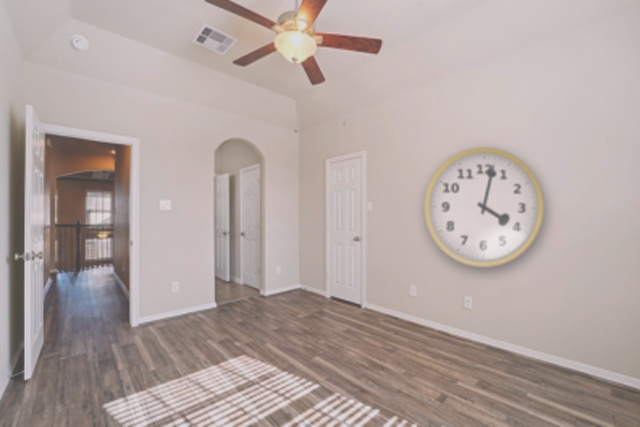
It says 4:02
